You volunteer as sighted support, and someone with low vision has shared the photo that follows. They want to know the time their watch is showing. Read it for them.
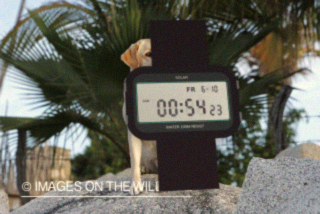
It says 0:54:23
